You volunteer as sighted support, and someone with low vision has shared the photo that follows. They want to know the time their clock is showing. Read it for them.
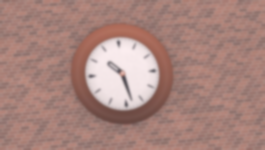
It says 10:28
